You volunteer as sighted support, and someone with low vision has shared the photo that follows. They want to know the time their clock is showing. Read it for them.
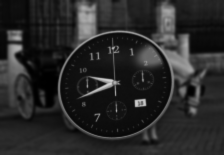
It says 9:42
